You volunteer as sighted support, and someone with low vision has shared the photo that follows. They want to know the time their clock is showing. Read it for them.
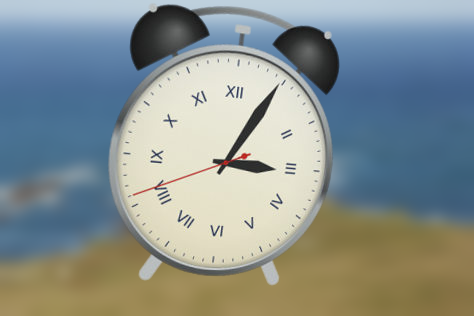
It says 3:04:41
